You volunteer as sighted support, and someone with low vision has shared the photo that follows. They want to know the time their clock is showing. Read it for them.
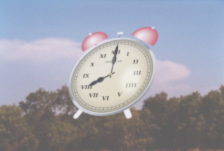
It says 8:00
